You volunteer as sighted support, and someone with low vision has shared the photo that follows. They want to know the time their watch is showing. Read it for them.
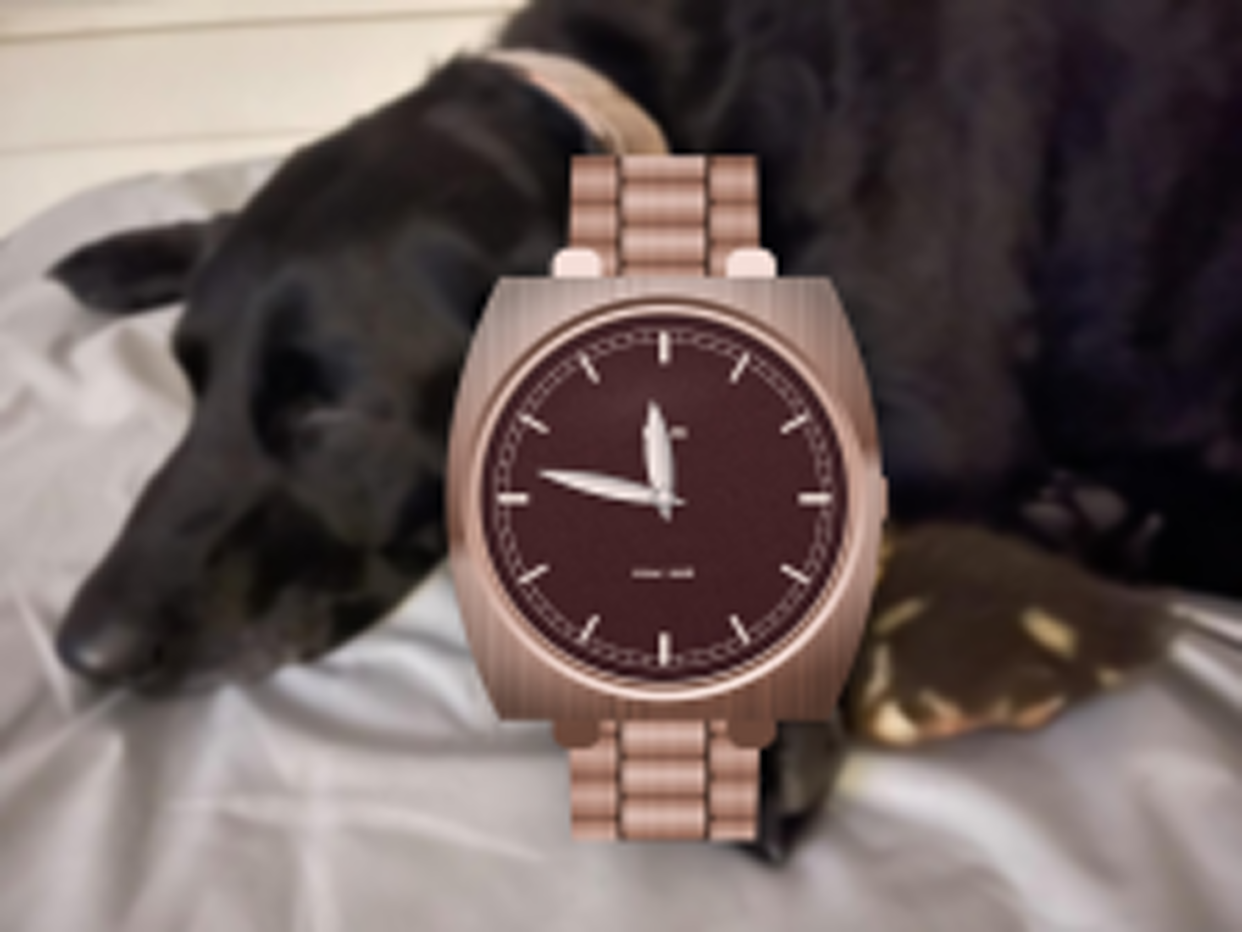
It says 11:47
